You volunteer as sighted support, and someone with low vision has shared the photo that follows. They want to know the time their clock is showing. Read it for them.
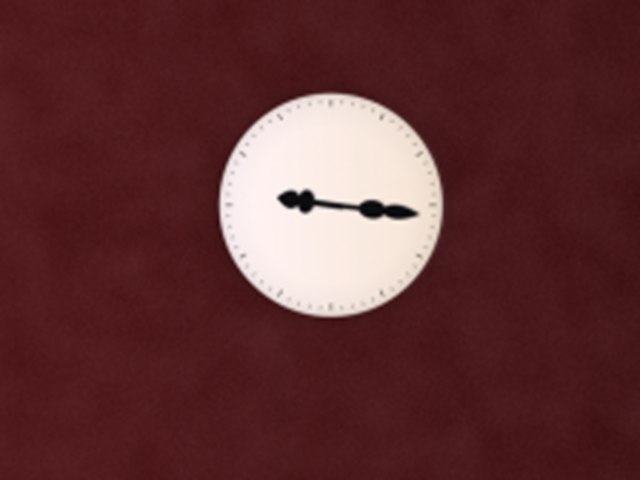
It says 9:16
